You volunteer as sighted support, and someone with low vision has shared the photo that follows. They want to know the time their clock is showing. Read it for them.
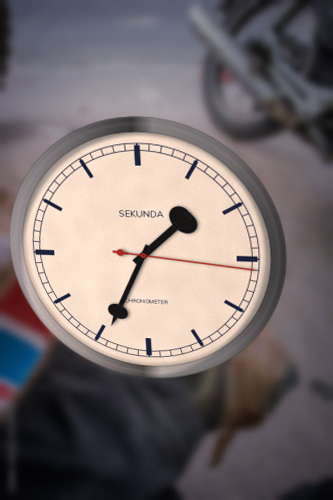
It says 1:34:16
